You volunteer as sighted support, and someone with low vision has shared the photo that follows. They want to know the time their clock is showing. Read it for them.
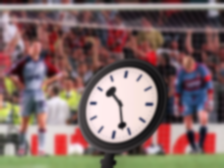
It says 10:27
